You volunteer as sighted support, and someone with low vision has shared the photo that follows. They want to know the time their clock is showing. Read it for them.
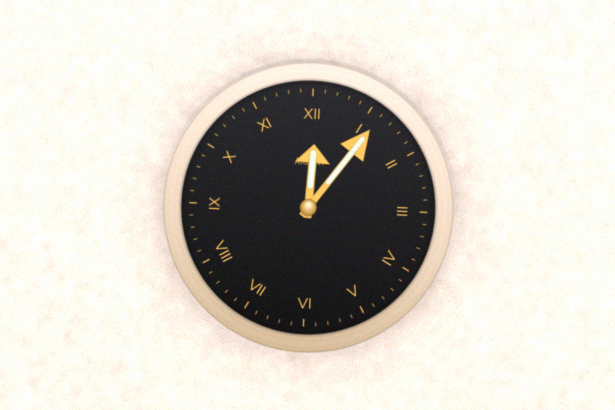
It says 12:06
